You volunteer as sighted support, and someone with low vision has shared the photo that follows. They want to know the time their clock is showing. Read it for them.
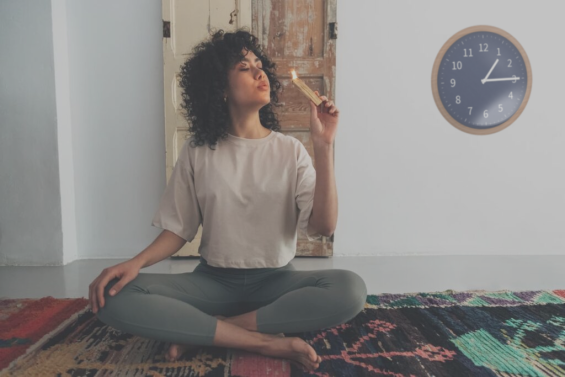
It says 1:15
